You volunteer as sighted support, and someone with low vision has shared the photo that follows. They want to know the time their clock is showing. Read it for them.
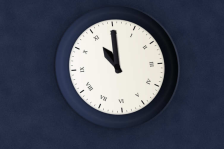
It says 11:00
